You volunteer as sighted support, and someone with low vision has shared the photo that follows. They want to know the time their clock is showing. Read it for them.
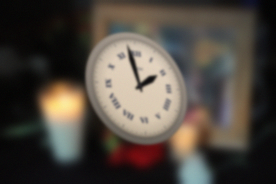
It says 1:58
